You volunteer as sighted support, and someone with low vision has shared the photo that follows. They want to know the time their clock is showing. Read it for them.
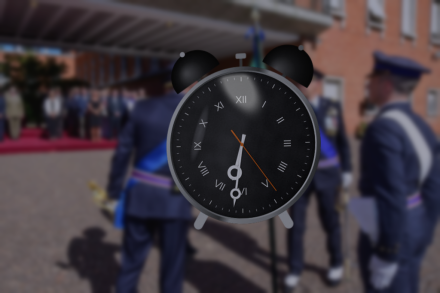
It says 6:31:24
